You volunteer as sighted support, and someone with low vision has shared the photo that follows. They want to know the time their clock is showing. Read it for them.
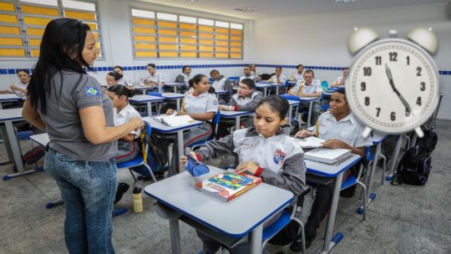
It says 11:24
